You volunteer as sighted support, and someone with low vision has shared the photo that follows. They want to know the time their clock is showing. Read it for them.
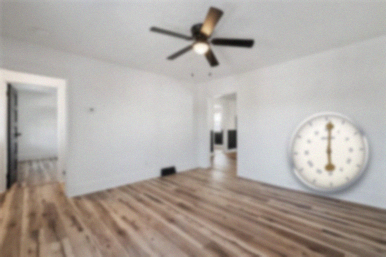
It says 6:01
